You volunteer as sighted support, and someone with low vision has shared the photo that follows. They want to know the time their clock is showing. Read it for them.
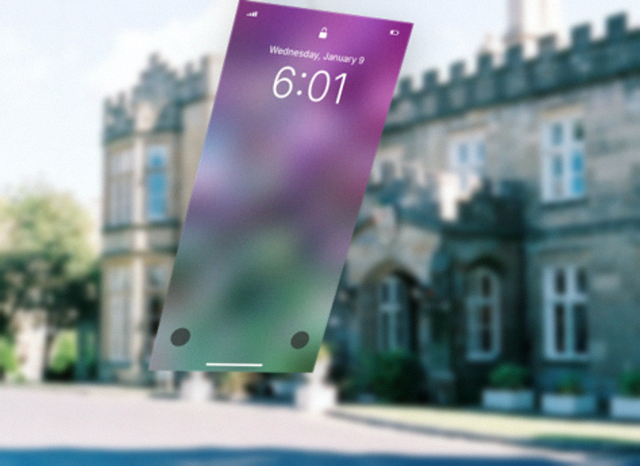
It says 6:01
